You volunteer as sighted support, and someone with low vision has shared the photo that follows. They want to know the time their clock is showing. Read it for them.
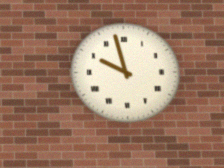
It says 9:58
